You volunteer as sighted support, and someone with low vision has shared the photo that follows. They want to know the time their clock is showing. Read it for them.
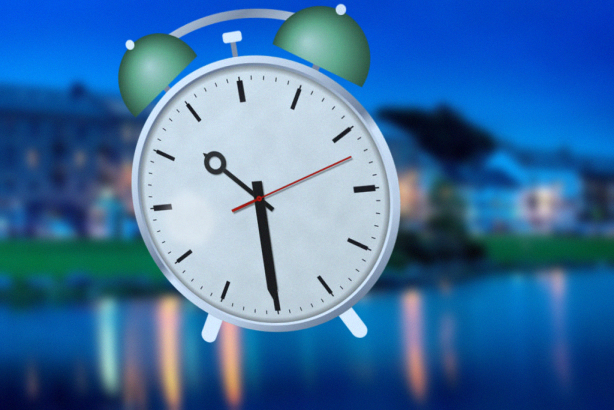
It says 10:30:12
